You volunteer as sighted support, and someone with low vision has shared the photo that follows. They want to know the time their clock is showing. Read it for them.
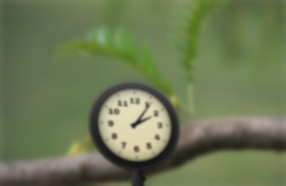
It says 2:06
